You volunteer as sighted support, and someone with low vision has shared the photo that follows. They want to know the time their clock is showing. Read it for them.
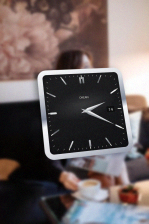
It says 2:20
